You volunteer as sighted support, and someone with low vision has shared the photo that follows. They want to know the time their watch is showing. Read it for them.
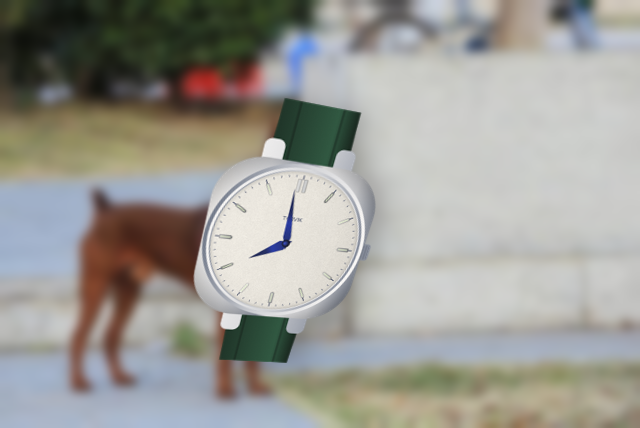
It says 7:59
